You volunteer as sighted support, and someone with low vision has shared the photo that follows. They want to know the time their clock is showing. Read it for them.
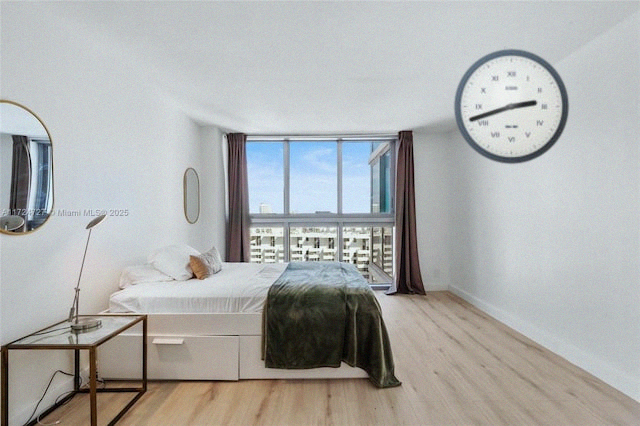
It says 2:42
